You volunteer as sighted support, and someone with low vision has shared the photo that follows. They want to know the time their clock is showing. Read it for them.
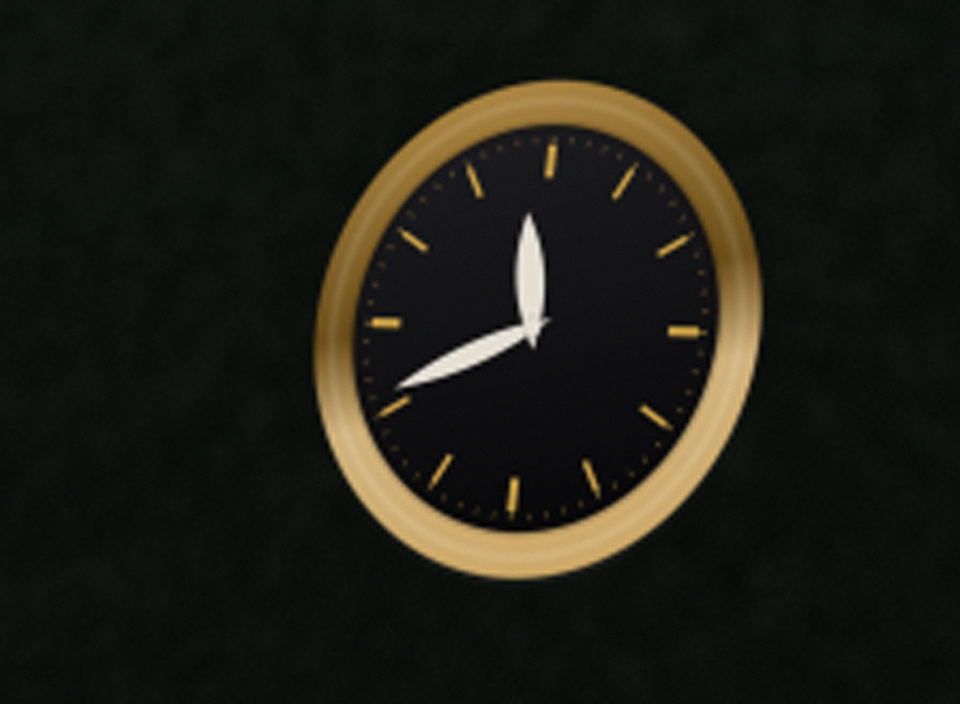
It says 11:41
